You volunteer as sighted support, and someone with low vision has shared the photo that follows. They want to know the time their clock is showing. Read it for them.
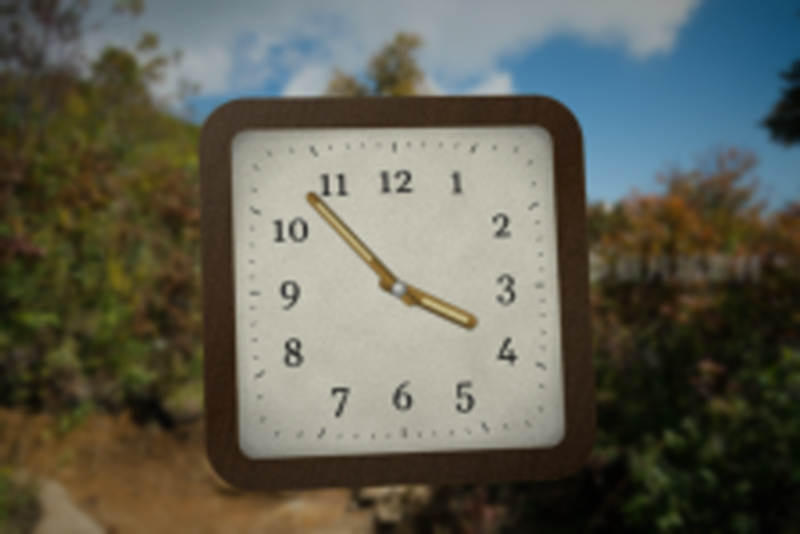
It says 3:53
